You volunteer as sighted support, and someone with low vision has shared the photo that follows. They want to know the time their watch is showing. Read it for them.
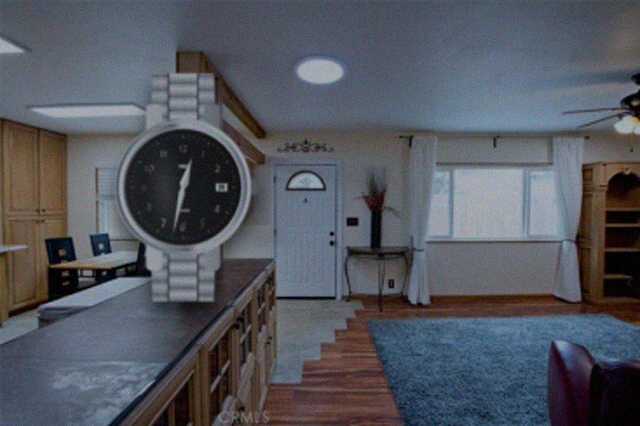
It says 12:32
